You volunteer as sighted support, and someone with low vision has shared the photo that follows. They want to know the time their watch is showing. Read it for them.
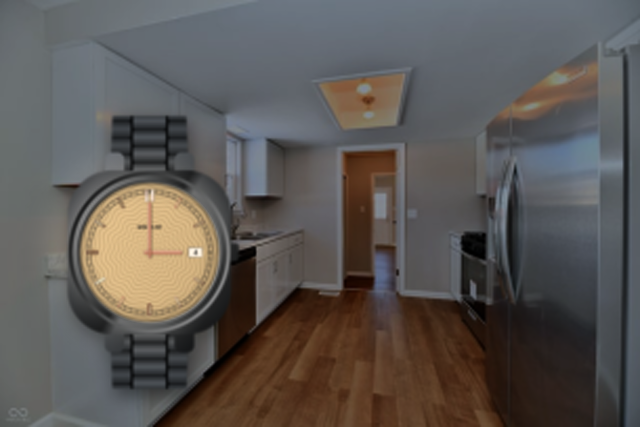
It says 3:00
